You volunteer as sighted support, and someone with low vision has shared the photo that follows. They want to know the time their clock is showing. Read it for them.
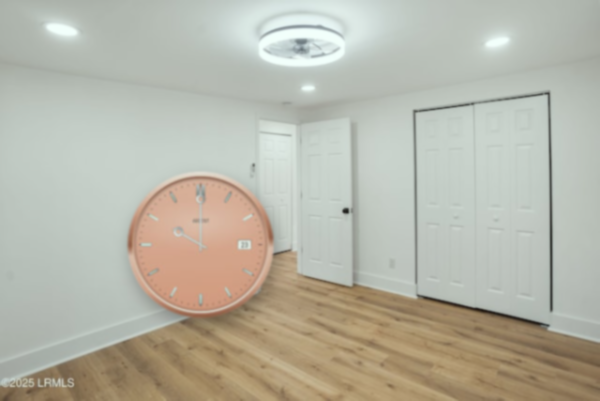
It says 10:00
